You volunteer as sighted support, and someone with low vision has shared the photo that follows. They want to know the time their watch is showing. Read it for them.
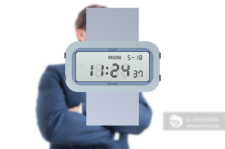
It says 11:24:37
